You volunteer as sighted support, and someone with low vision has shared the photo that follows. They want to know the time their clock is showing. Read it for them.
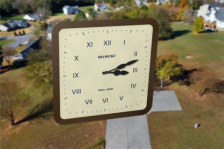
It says 3:12
